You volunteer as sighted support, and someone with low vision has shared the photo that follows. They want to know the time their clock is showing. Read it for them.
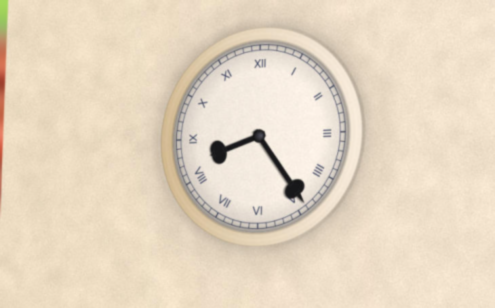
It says 8:24
